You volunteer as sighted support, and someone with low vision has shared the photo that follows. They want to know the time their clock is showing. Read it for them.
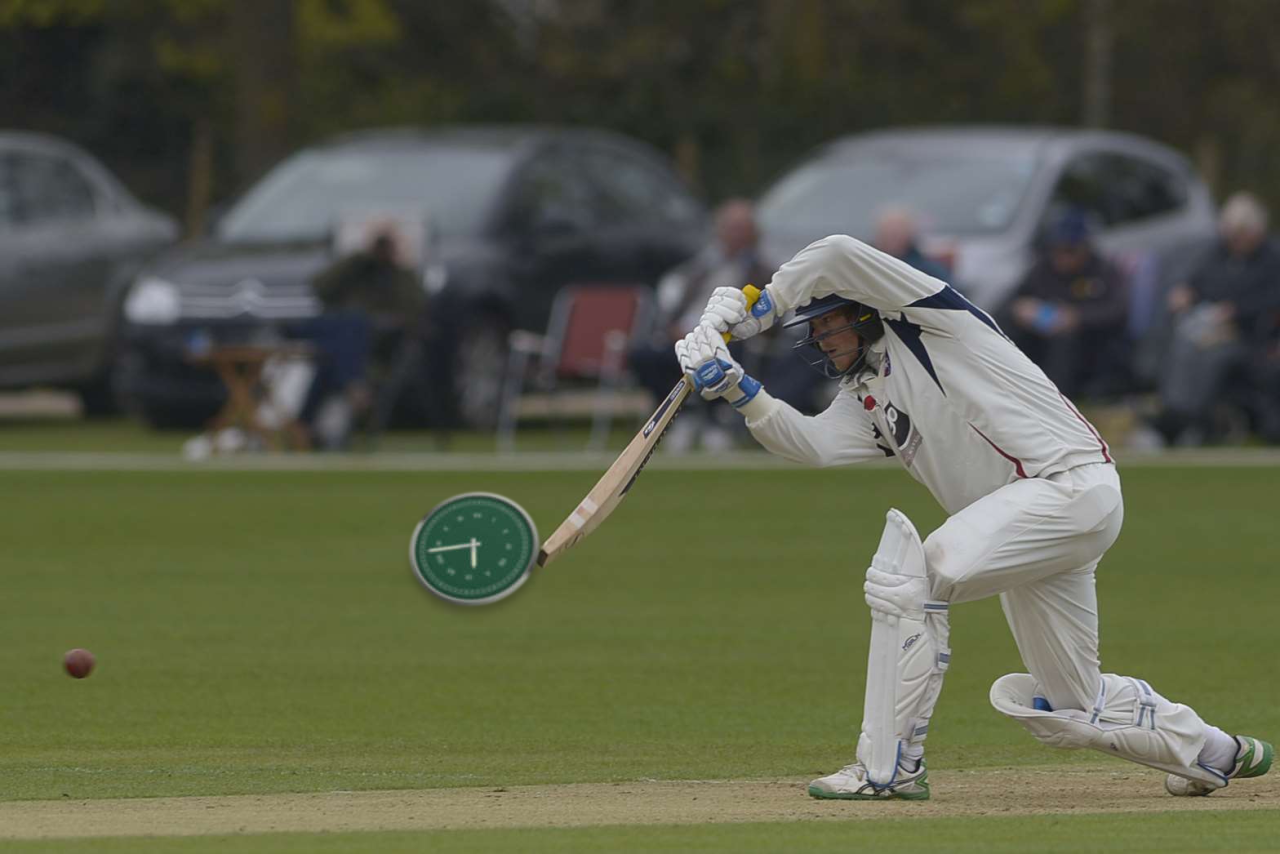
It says 5:43
